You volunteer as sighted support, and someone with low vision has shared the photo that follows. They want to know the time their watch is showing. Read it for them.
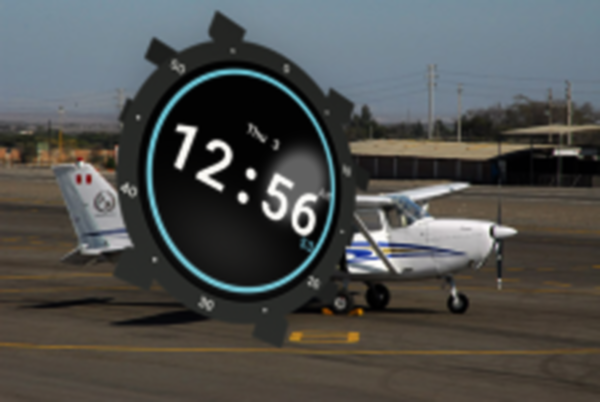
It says 12:56
